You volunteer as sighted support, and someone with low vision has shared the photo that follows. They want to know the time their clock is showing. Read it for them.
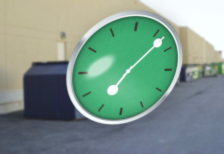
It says 7:07
